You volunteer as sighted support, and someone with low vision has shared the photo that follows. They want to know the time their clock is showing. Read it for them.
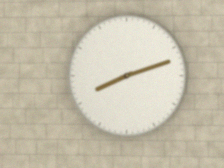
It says 8:12
